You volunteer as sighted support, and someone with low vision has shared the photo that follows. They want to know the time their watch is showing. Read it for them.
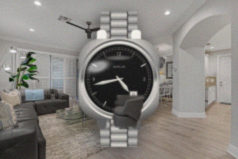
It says 4:43
